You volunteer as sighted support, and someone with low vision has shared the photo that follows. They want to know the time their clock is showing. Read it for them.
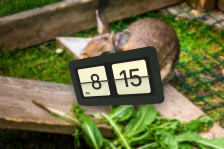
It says 8:15
